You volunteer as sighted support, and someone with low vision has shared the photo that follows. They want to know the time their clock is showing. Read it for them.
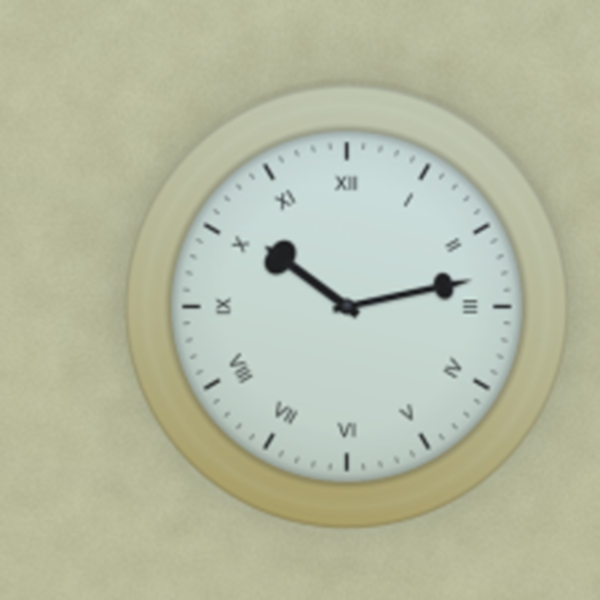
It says 10:13
